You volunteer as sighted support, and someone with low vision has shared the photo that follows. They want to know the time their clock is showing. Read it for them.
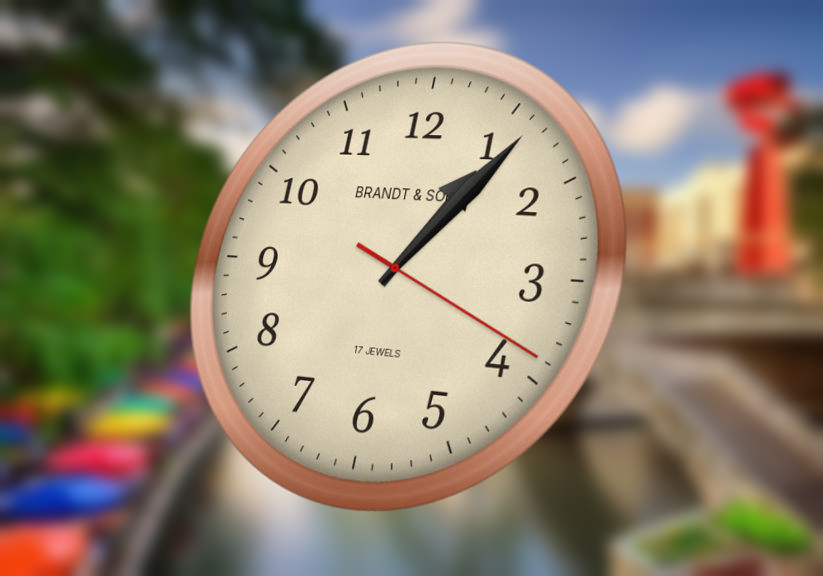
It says 1:06:19
